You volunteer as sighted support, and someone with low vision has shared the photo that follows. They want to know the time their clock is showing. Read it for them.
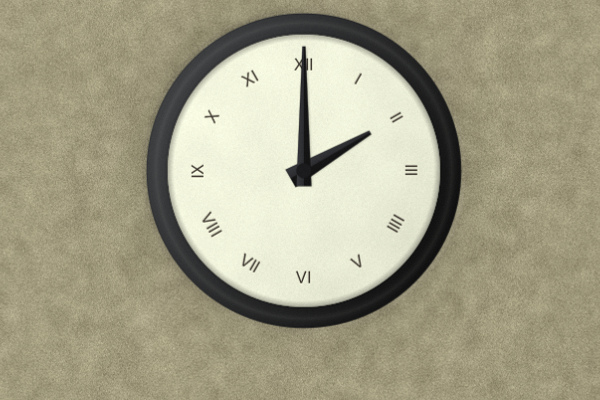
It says 2:00
